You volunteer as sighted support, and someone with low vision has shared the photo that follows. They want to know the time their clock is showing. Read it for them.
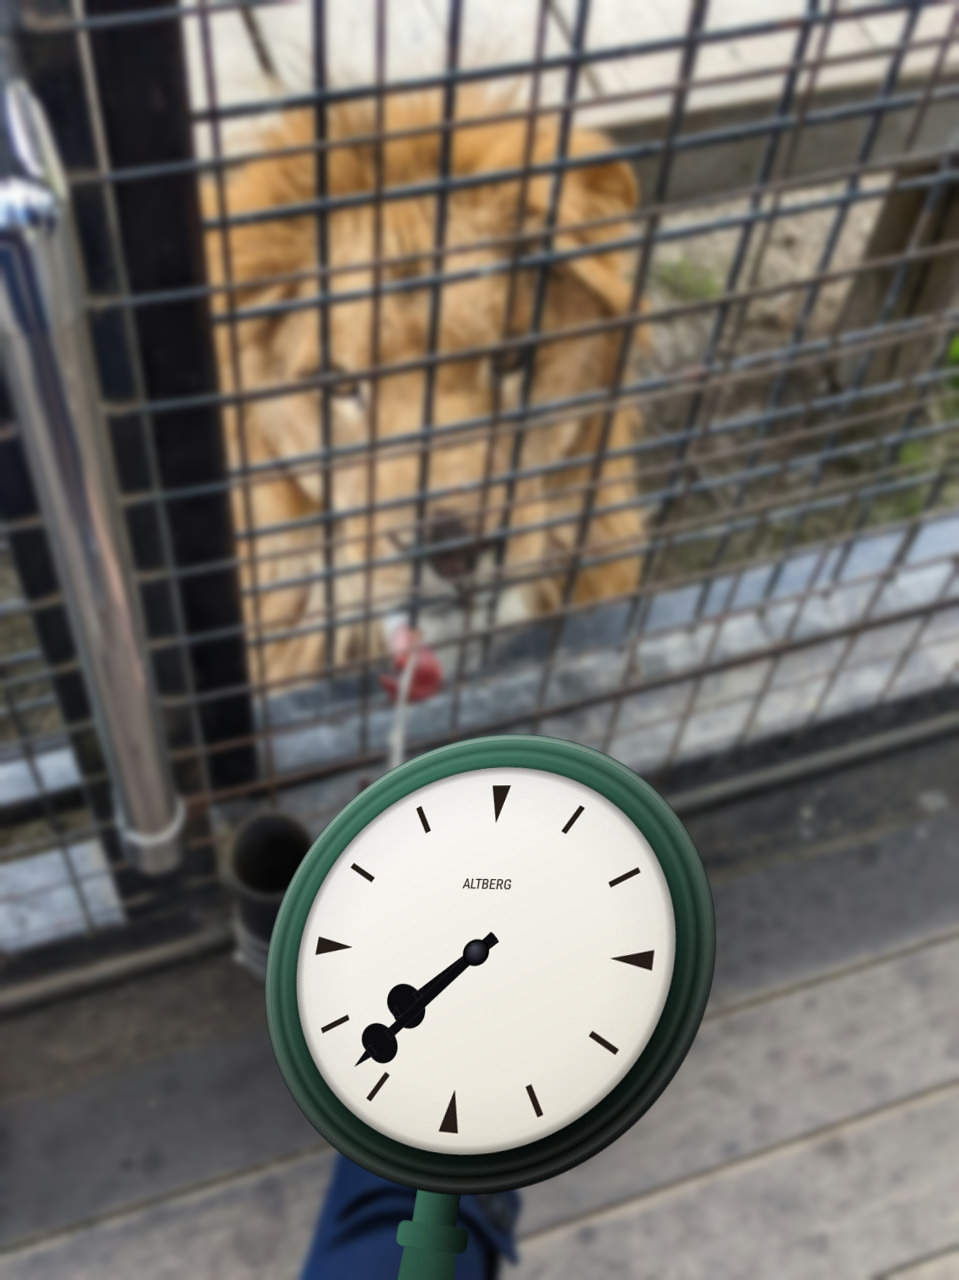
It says 7:37
